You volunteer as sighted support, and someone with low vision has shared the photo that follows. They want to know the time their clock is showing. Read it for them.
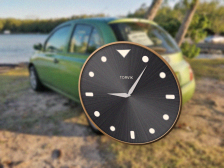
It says 9:06
